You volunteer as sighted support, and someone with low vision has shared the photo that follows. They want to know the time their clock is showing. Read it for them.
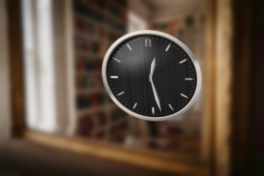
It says 12:28
